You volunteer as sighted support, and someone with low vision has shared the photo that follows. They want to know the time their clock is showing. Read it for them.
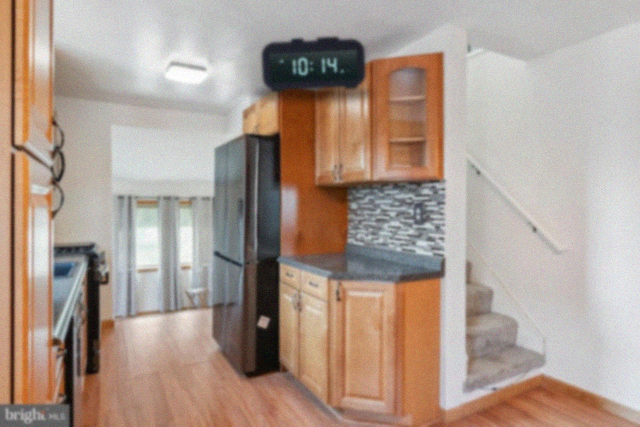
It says 10:14
